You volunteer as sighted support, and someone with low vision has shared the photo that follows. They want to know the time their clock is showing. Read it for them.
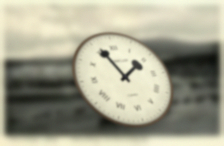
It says 1:56
